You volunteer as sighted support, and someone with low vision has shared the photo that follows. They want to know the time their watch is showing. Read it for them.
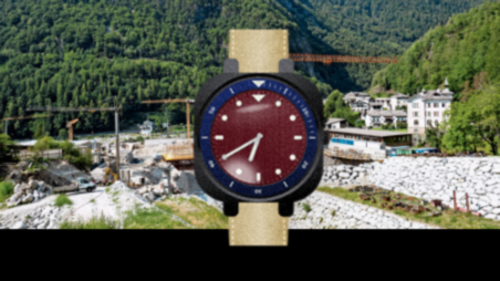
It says 6:40
